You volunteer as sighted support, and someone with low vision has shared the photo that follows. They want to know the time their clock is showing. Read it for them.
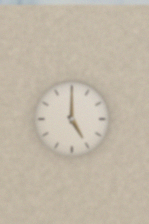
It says 5:00
